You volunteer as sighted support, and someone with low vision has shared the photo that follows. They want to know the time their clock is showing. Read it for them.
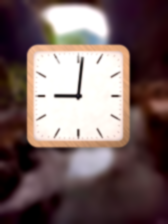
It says 9:01
